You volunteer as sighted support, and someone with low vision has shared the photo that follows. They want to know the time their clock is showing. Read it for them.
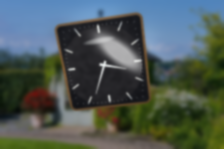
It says 3:34
